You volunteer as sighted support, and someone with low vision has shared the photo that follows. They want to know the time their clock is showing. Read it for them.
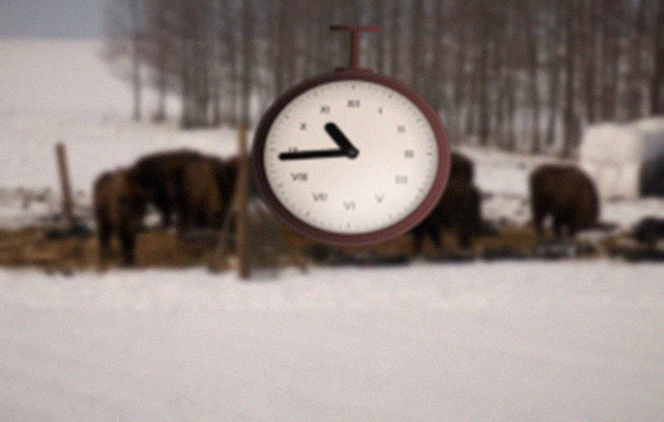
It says 10:44
